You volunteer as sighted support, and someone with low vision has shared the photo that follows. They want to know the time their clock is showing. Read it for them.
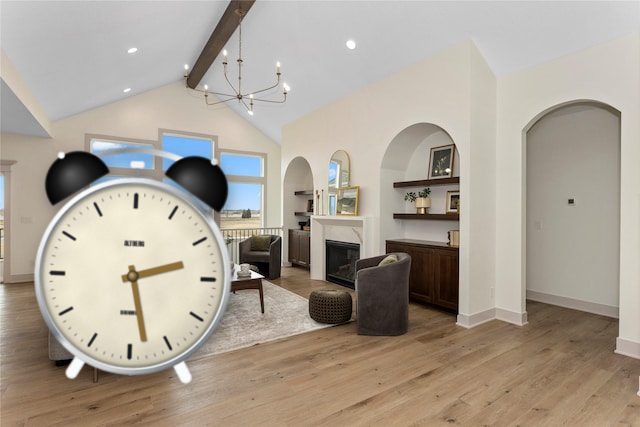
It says 2:28
